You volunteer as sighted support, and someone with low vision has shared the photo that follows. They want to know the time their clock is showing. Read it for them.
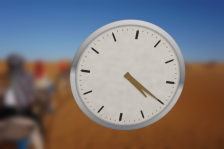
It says 4:20
